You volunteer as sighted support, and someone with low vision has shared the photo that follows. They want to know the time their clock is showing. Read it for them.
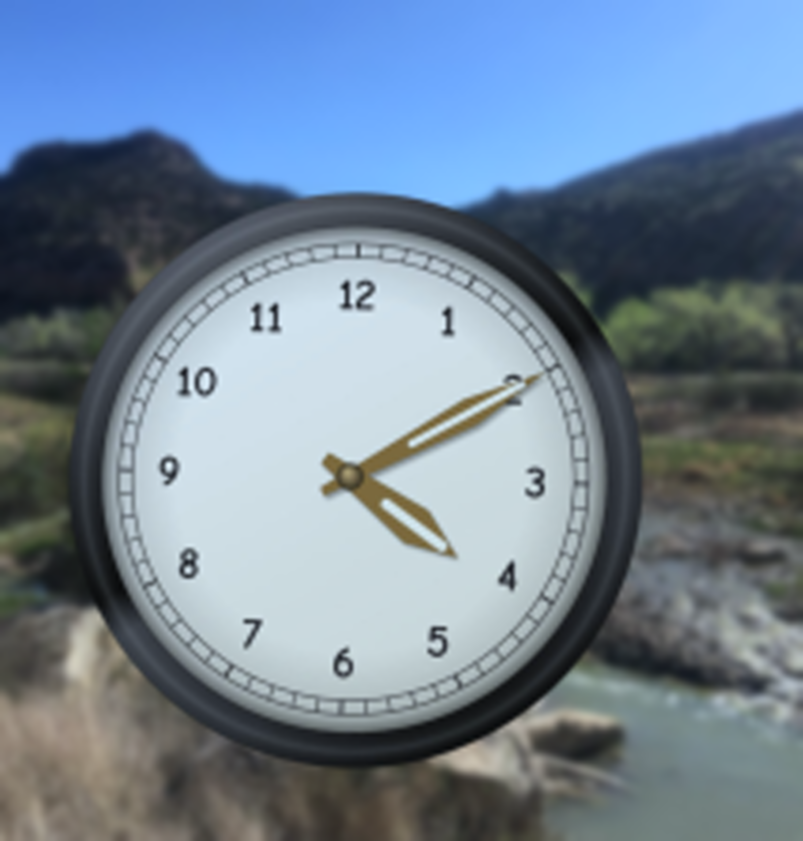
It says 4:10
